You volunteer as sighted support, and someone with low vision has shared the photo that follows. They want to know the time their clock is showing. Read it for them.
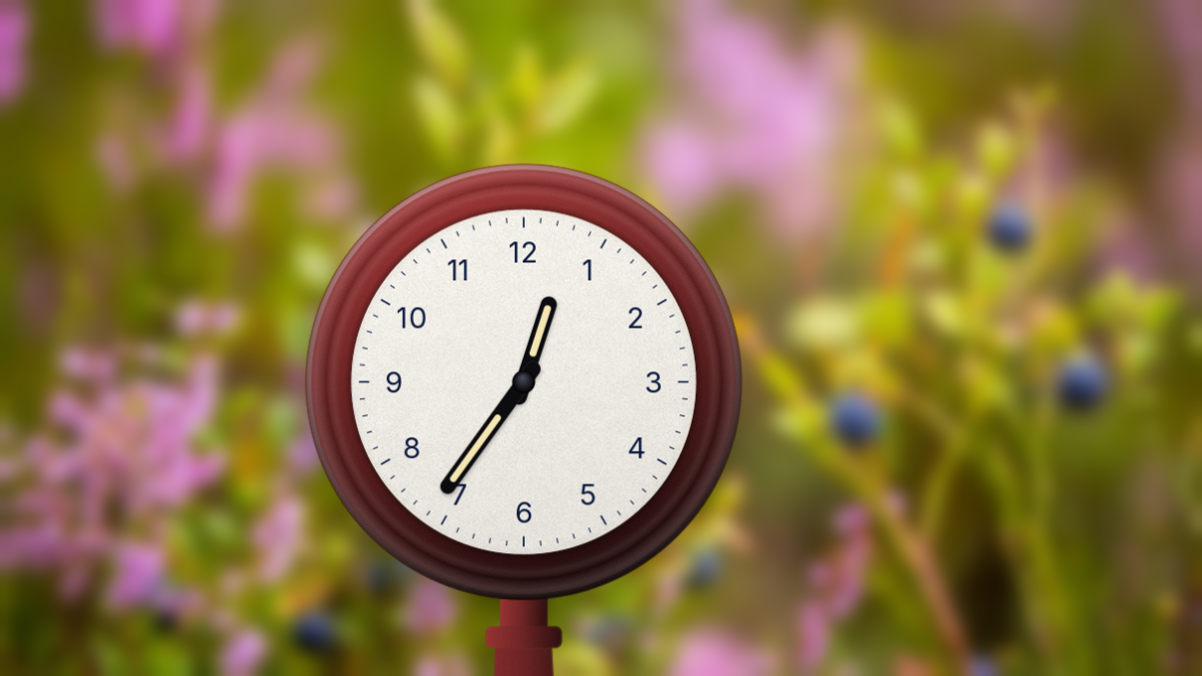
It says 12:36
